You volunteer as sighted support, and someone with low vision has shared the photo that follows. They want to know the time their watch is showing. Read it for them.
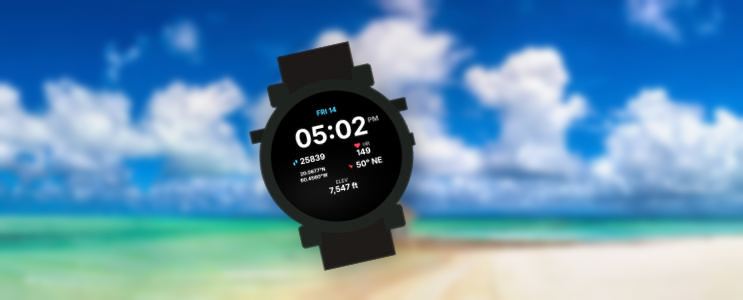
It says 5:02
